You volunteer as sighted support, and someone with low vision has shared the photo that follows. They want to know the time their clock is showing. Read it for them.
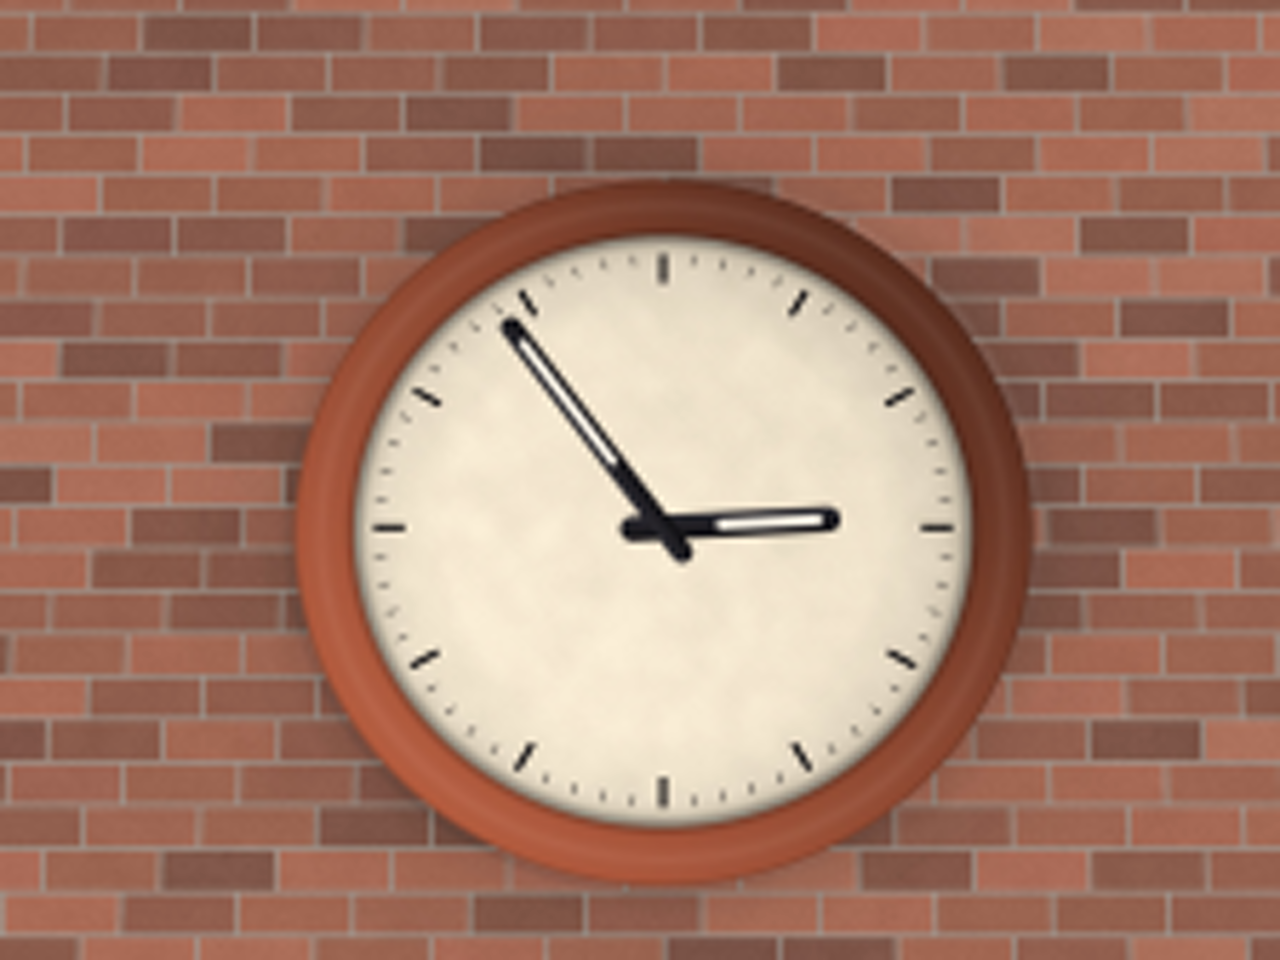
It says 2:54
